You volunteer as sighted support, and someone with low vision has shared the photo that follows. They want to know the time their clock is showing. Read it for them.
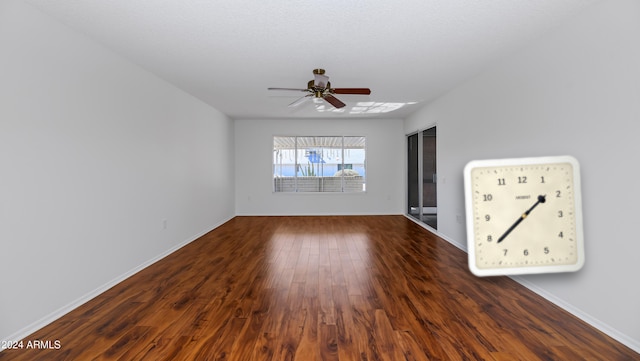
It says 1:38
